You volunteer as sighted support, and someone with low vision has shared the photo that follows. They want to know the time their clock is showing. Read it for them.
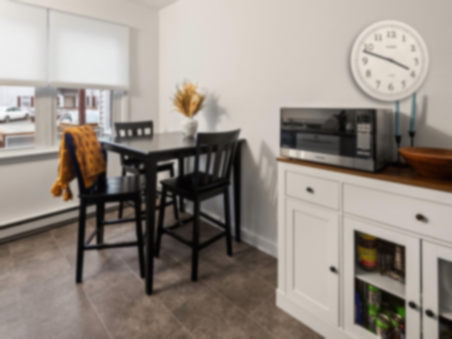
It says 3:48
